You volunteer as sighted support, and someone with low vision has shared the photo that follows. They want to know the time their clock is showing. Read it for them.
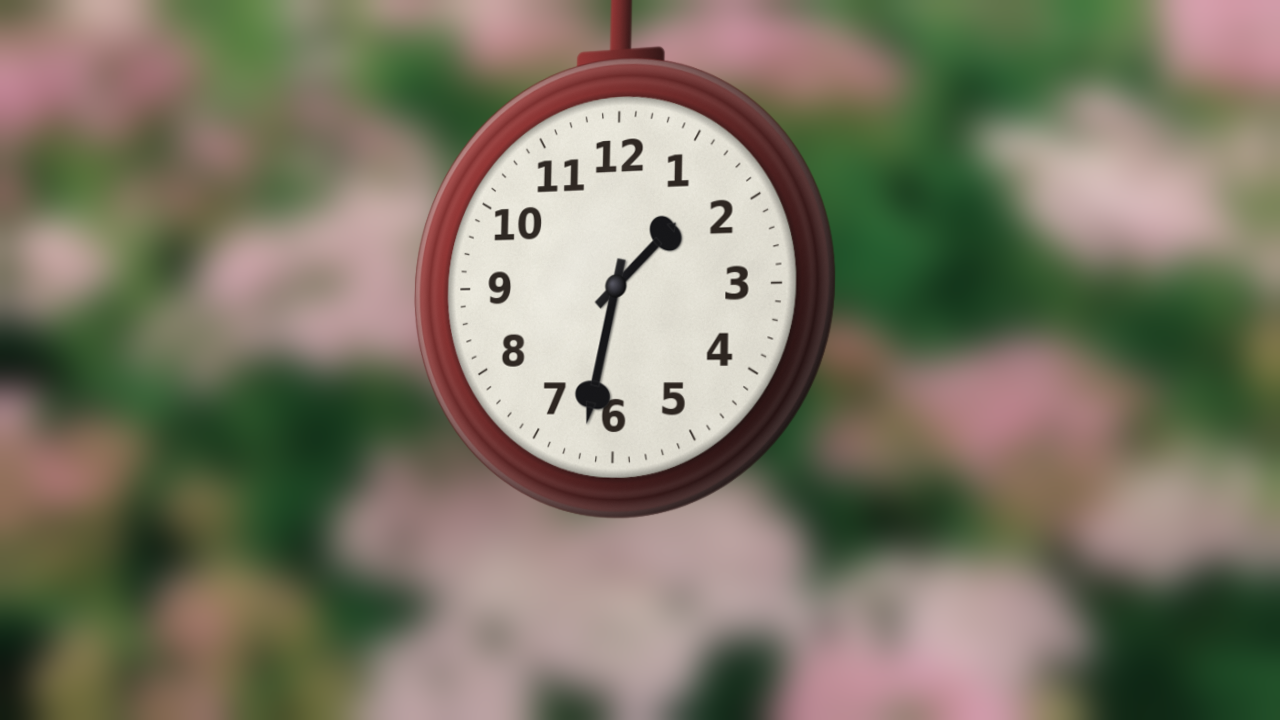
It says 1:32
